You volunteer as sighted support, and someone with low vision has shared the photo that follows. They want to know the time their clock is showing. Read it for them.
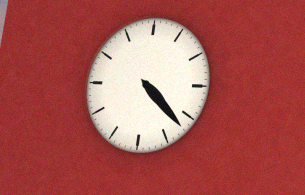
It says 4:22
